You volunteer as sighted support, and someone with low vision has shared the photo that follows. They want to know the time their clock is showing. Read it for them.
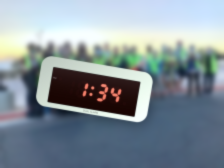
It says 1:34
